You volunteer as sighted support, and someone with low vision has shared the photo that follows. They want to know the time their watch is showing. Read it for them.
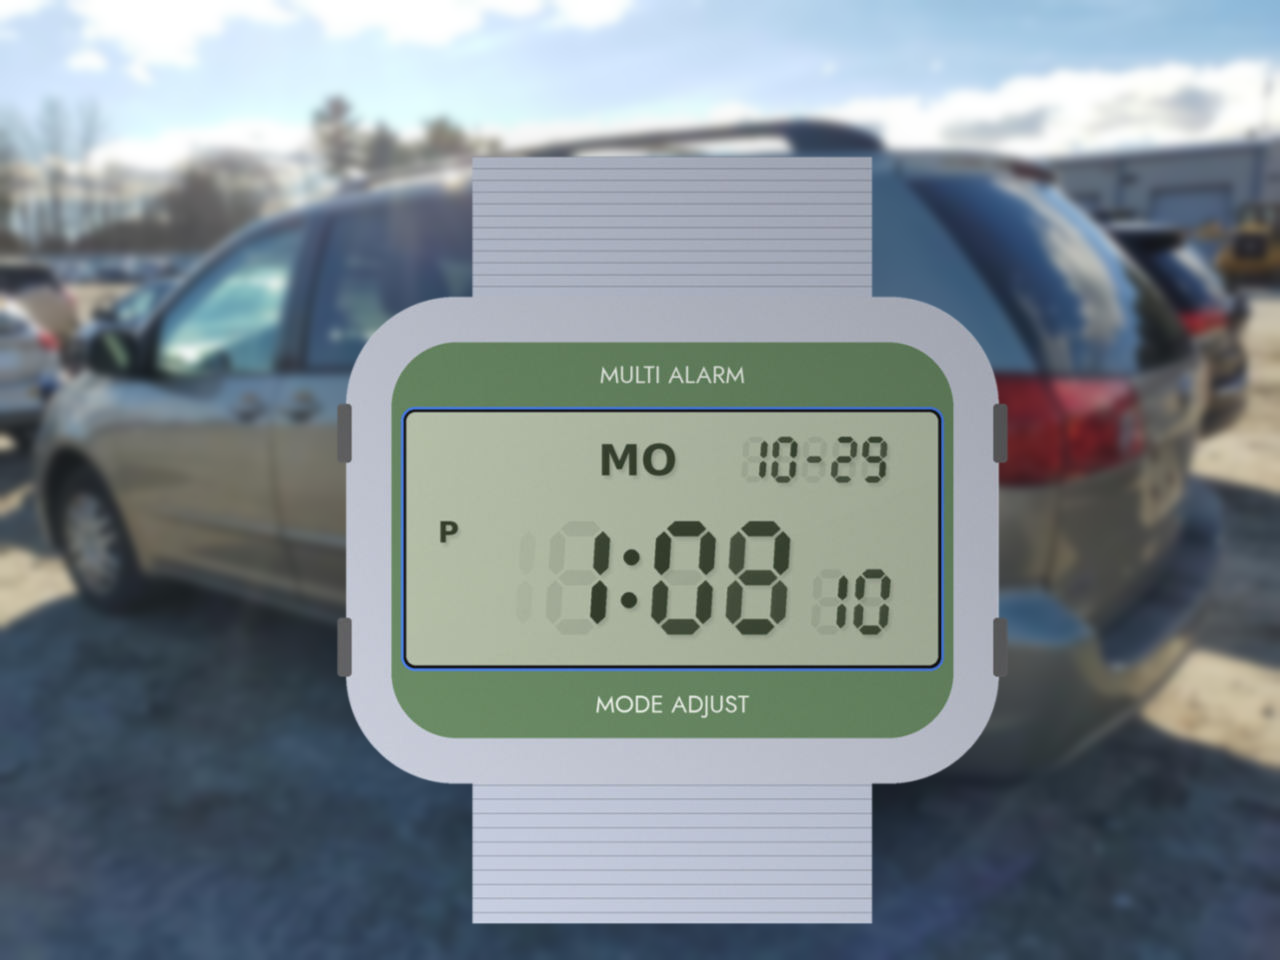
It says 1:08:10
